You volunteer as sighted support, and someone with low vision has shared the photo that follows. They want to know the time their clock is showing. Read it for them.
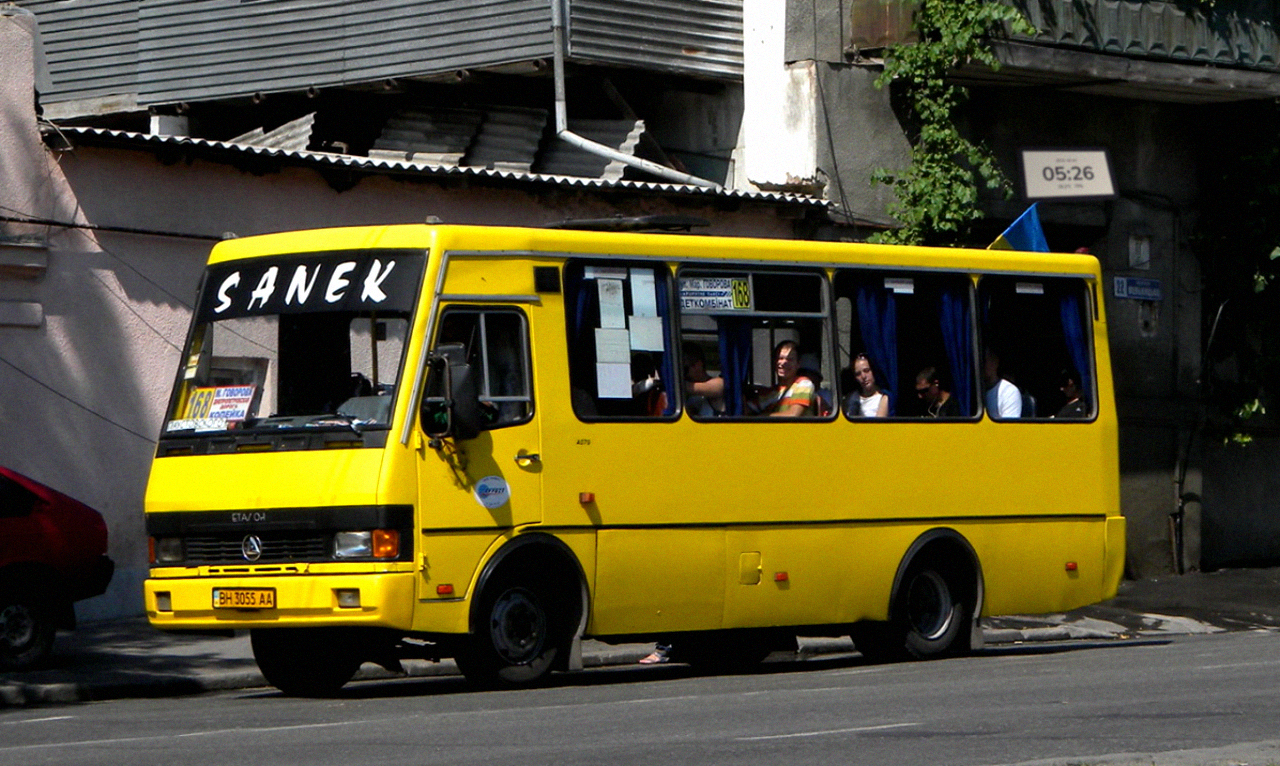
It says 5:26
